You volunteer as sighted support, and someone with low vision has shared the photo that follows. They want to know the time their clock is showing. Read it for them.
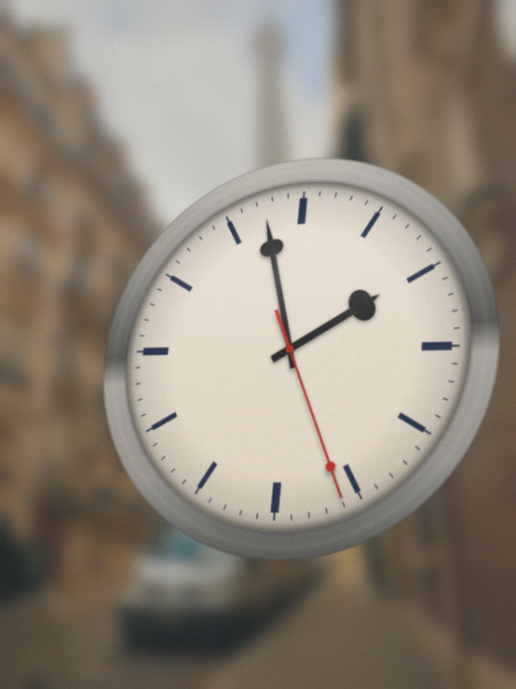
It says 1:57:26
